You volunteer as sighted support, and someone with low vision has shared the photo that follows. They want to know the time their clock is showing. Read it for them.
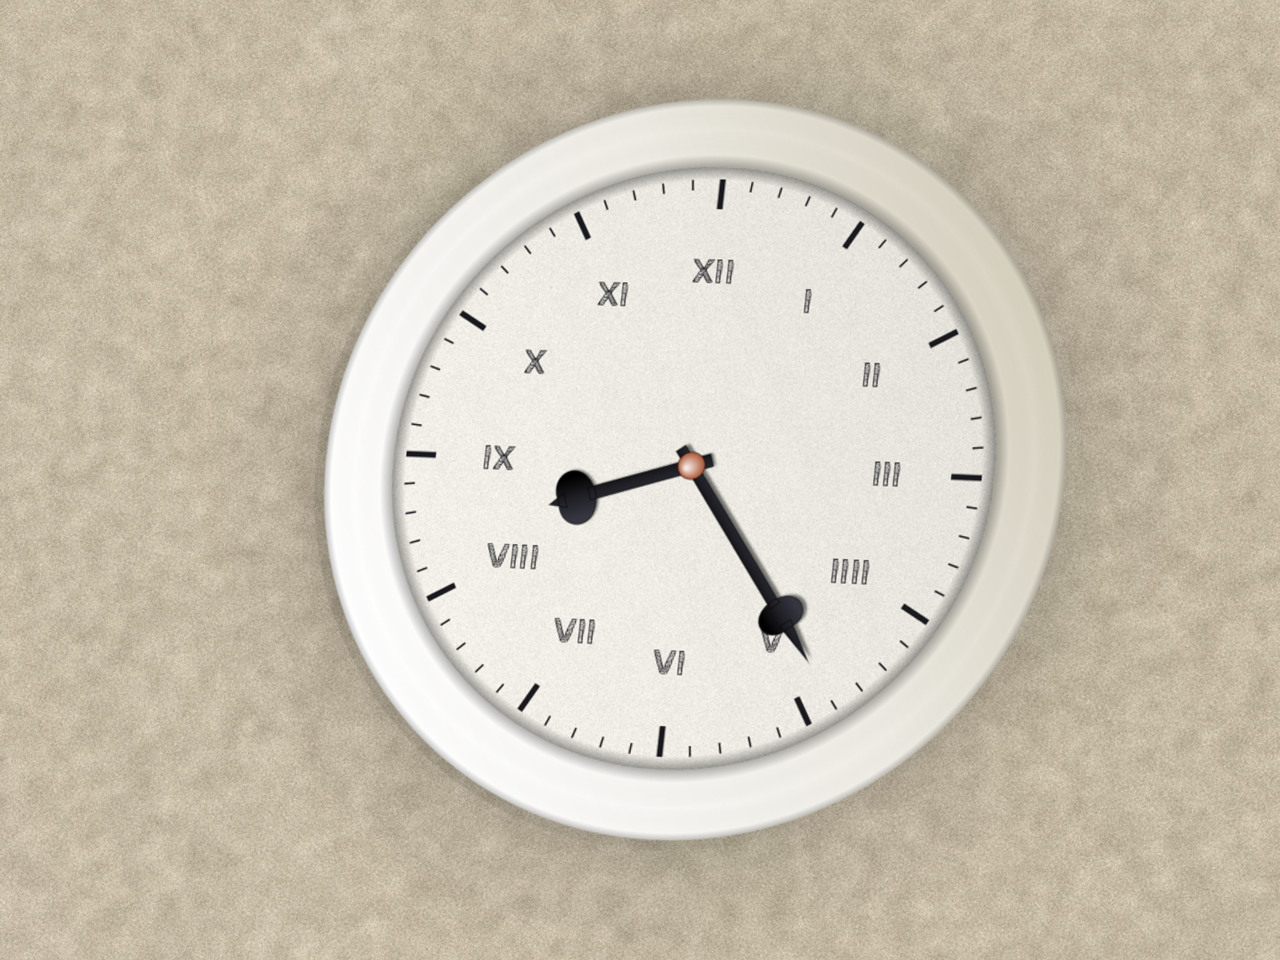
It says 8:24
